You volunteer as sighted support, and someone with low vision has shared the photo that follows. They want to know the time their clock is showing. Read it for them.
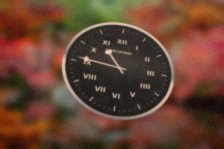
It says 10:46
